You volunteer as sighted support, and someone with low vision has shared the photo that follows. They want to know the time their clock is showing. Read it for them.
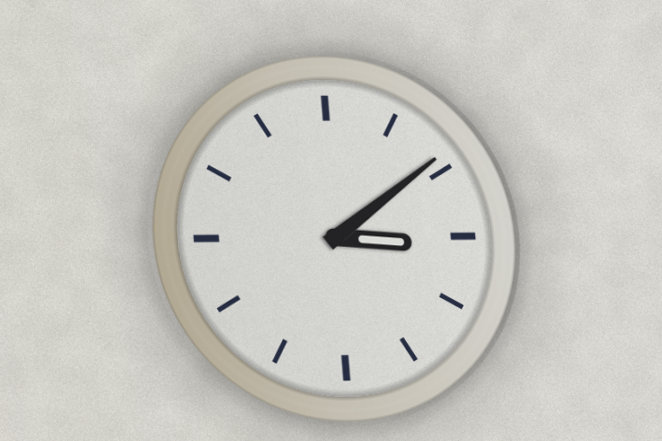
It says 3:09
